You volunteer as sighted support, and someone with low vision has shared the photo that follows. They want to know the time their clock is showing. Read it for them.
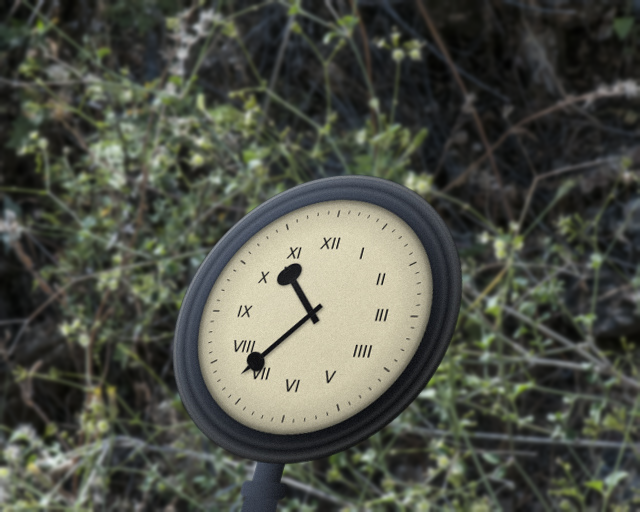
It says 10:37
